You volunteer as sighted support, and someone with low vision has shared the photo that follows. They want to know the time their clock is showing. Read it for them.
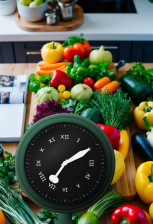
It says 7:10
